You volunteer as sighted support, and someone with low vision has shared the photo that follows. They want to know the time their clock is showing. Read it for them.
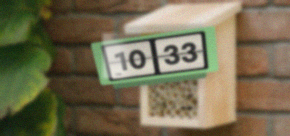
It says 10:33
